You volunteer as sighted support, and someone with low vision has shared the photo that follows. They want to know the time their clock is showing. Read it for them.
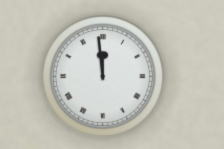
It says 11:59
